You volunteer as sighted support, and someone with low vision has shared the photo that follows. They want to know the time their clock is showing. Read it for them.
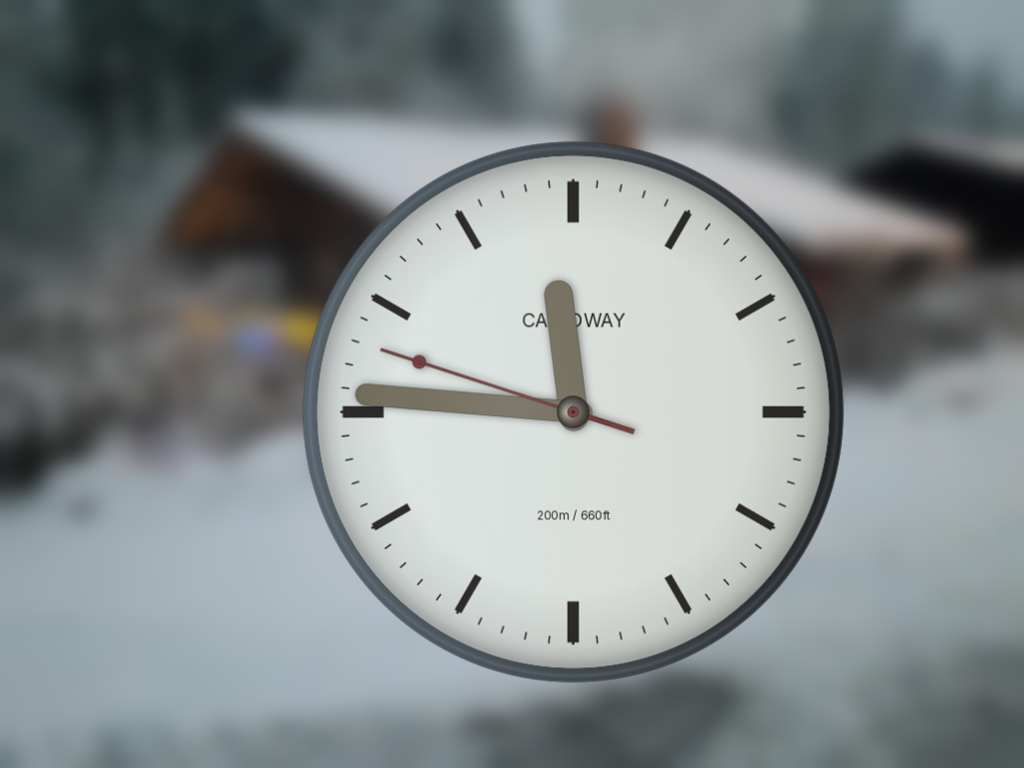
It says 11:45:48
